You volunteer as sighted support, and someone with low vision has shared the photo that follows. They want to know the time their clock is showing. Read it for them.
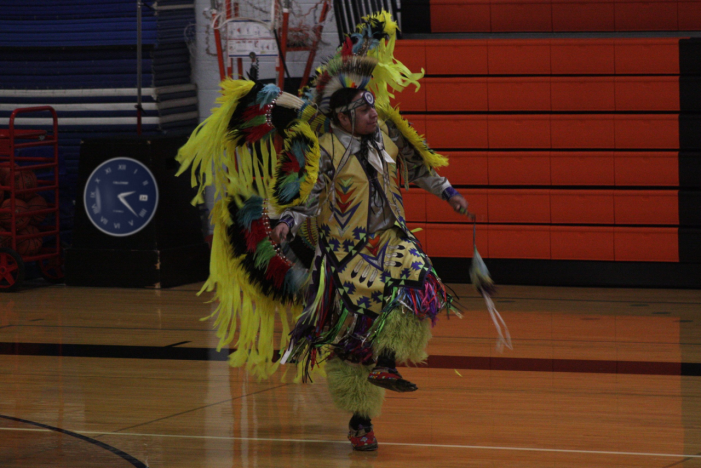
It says 2:22
